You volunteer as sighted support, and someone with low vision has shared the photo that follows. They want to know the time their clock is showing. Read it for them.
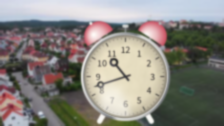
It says 10:42
